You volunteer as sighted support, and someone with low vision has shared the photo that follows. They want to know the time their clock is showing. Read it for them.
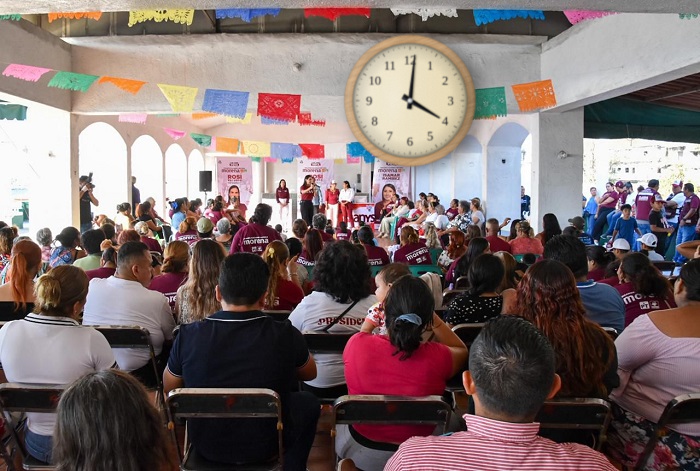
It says 4:01
